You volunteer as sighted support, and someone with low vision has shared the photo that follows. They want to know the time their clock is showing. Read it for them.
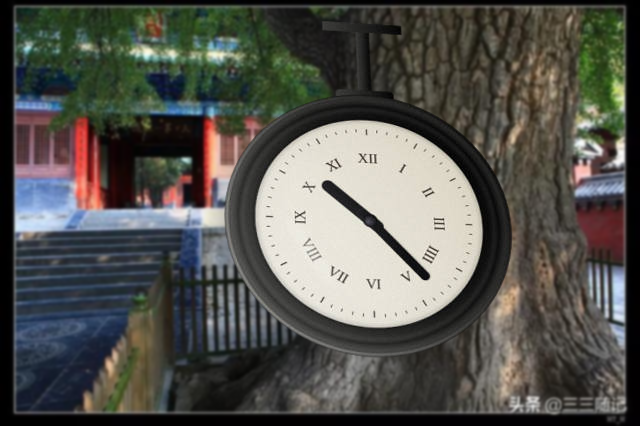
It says 10:23
